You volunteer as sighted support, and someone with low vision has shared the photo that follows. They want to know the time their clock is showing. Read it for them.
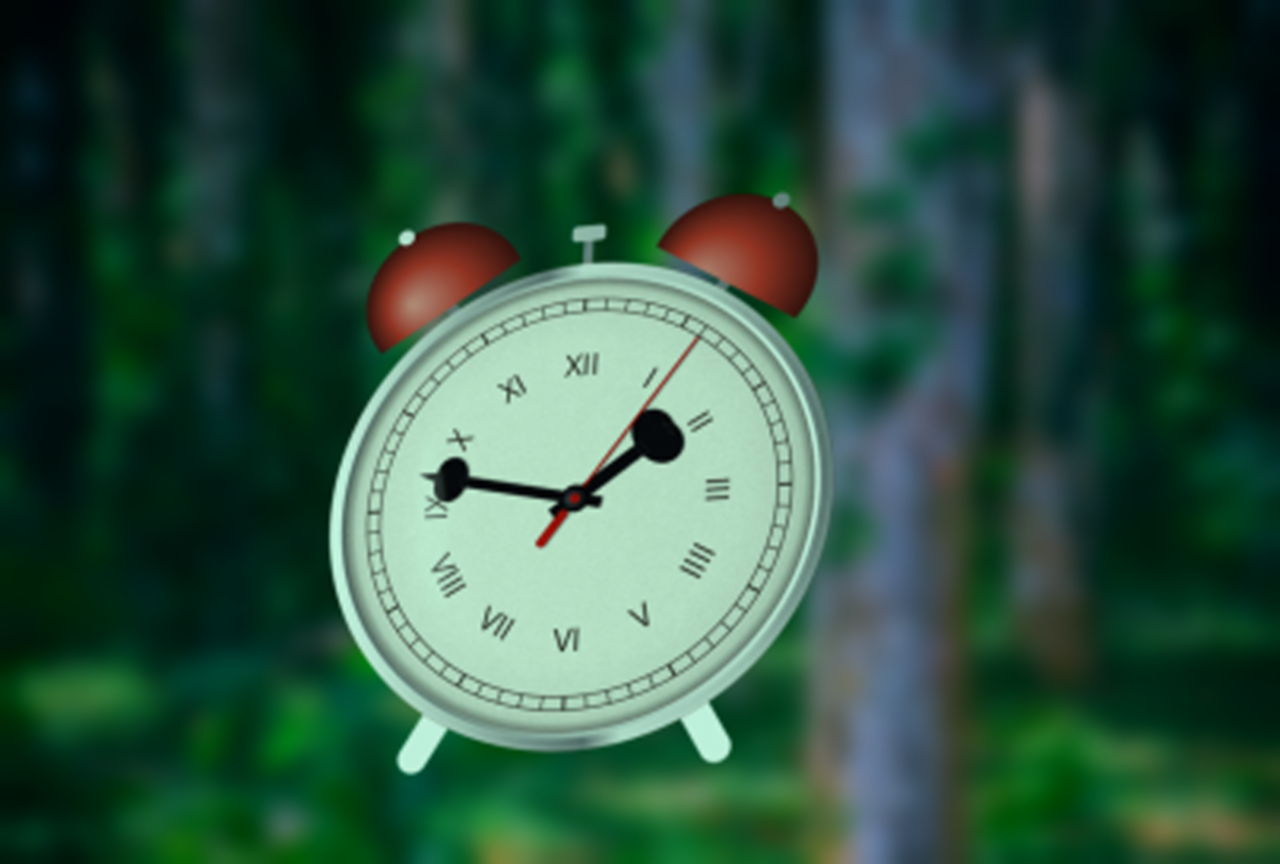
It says 1:47:06
